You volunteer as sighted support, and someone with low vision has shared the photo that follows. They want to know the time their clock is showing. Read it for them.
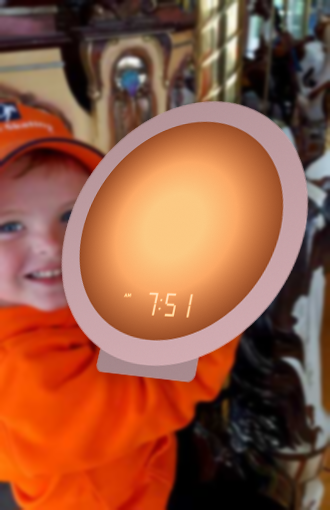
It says 7:51
